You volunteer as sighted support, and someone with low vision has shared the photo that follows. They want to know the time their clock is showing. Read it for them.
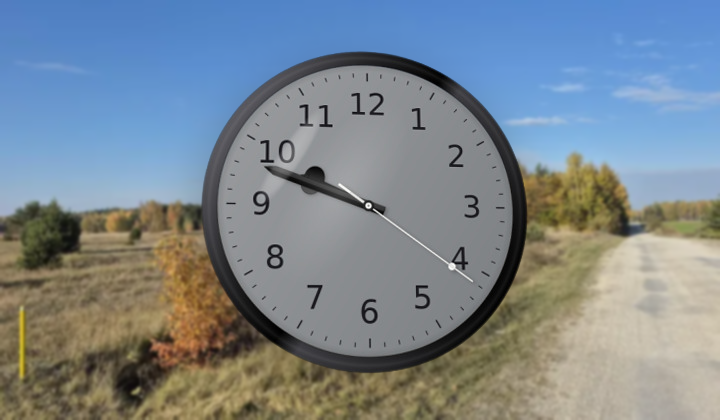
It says 9:48:21
